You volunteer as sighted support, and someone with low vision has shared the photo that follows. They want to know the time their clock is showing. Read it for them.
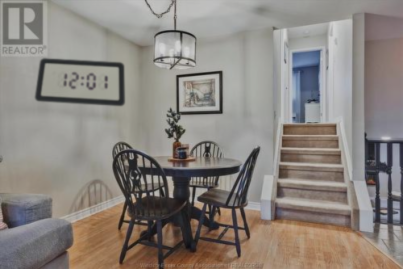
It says 12:01
